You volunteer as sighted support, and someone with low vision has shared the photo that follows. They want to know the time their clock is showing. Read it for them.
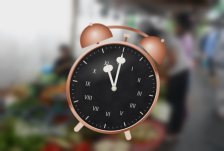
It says 11:00
